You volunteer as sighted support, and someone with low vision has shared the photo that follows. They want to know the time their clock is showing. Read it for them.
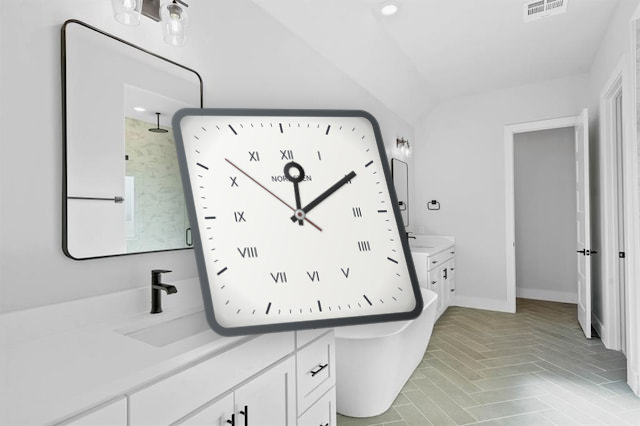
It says 12:09:52
